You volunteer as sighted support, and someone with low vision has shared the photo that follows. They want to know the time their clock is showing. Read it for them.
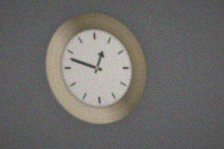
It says 12:48
